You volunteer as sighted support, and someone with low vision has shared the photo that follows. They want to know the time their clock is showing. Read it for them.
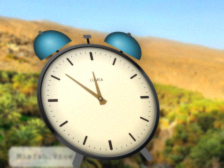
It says 11:52
